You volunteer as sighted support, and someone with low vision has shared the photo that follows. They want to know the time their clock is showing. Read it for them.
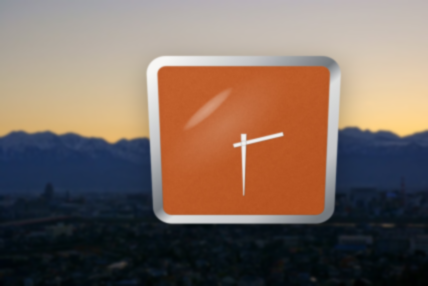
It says 2:30
